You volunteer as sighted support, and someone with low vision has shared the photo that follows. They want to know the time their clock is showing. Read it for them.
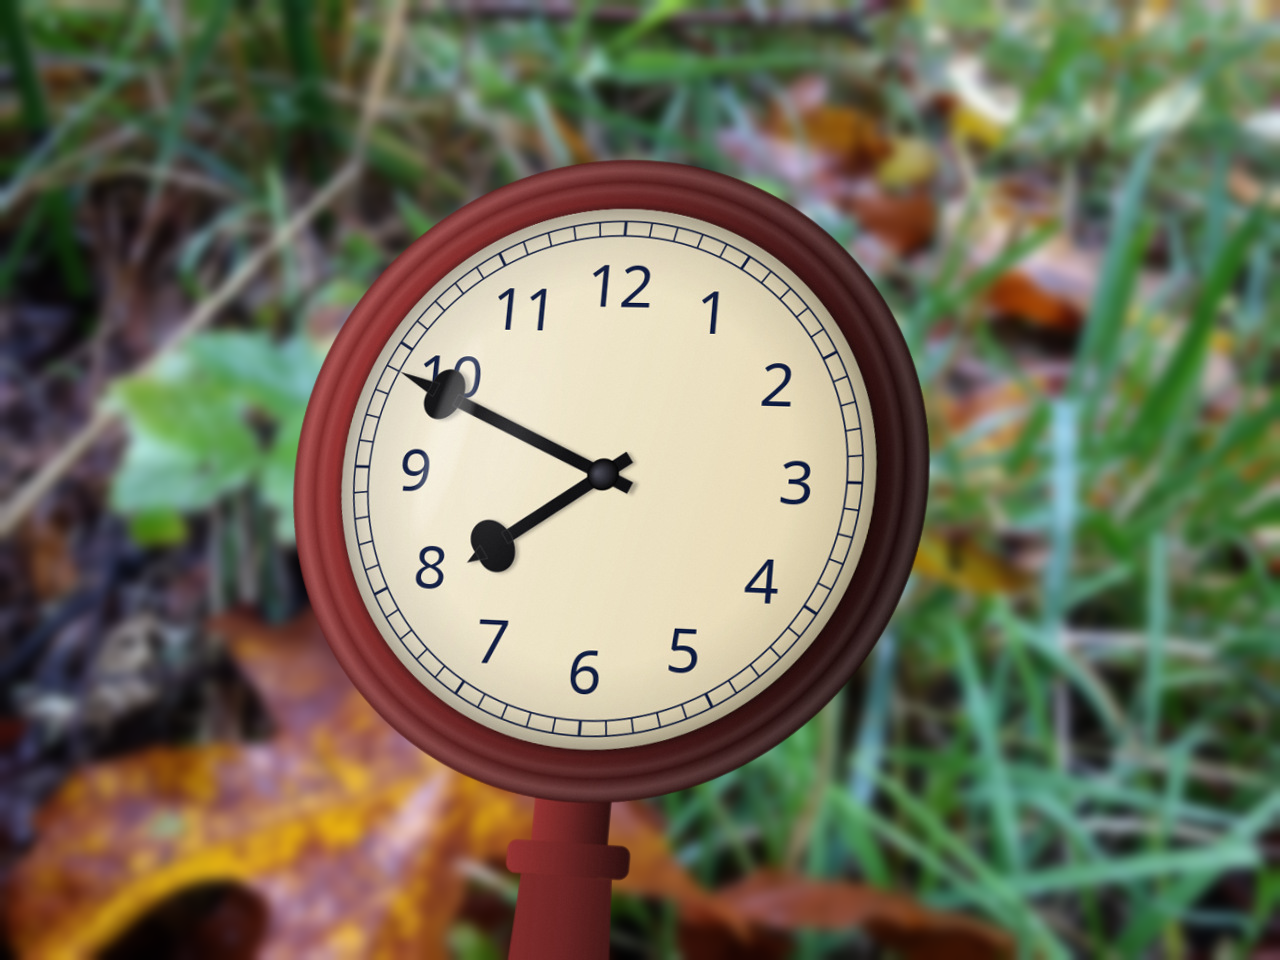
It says 7:49
